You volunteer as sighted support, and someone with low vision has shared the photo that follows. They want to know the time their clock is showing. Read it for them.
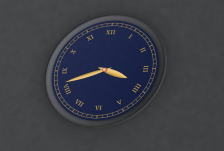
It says 3:42
